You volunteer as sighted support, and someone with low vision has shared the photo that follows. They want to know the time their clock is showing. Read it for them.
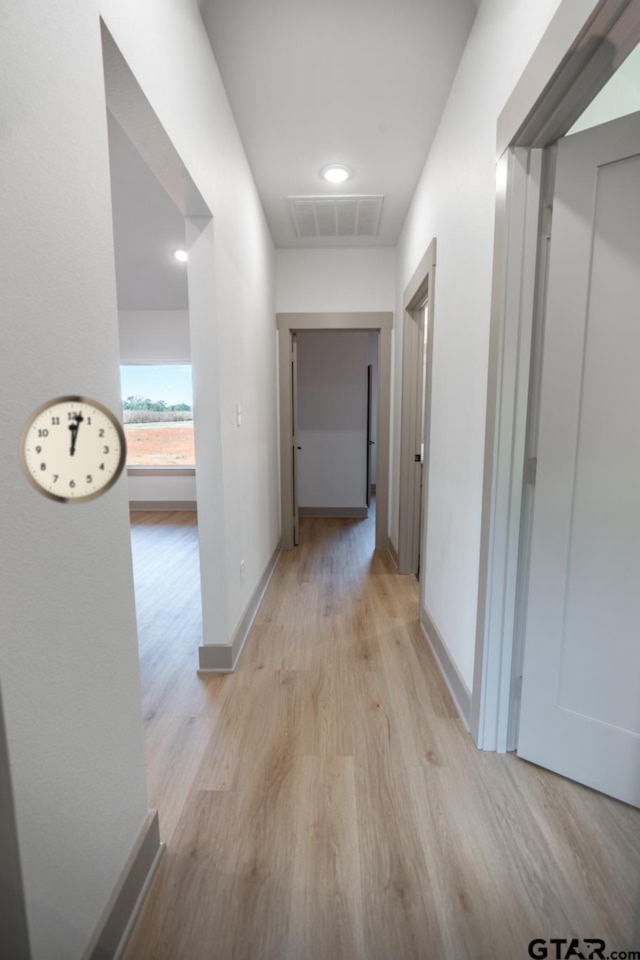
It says 12:02
